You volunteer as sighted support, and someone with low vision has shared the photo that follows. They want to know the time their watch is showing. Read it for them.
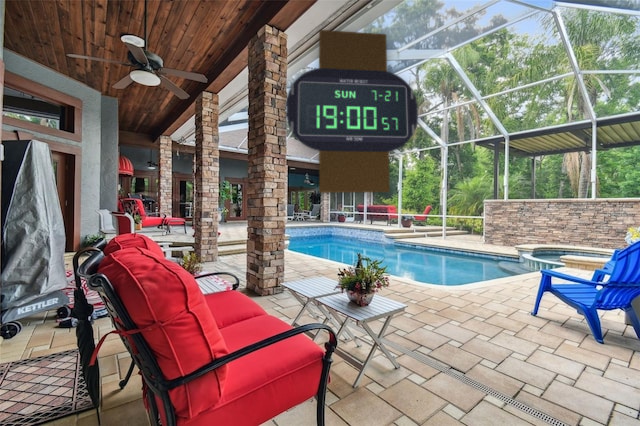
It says 19:00:57
